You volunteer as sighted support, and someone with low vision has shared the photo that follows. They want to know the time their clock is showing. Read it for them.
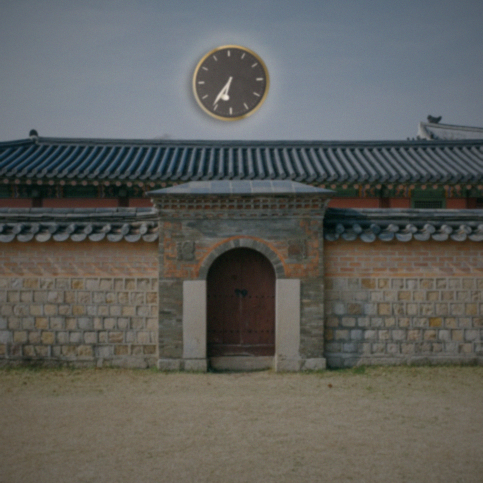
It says 6:36
